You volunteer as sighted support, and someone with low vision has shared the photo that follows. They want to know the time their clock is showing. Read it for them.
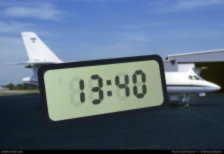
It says 13:40
